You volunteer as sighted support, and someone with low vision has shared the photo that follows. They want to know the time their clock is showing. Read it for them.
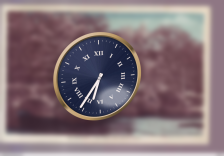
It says 6:36
